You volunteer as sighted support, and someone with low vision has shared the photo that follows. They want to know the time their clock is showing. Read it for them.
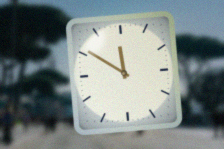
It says 11:51
